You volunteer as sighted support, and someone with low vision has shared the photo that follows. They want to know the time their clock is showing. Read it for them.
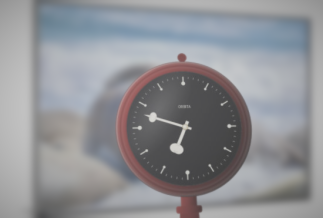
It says 6:48
